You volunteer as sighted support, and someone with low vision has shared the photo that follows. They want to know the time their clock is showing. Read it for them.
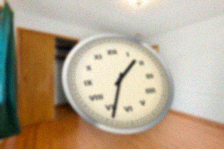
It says 1:34
